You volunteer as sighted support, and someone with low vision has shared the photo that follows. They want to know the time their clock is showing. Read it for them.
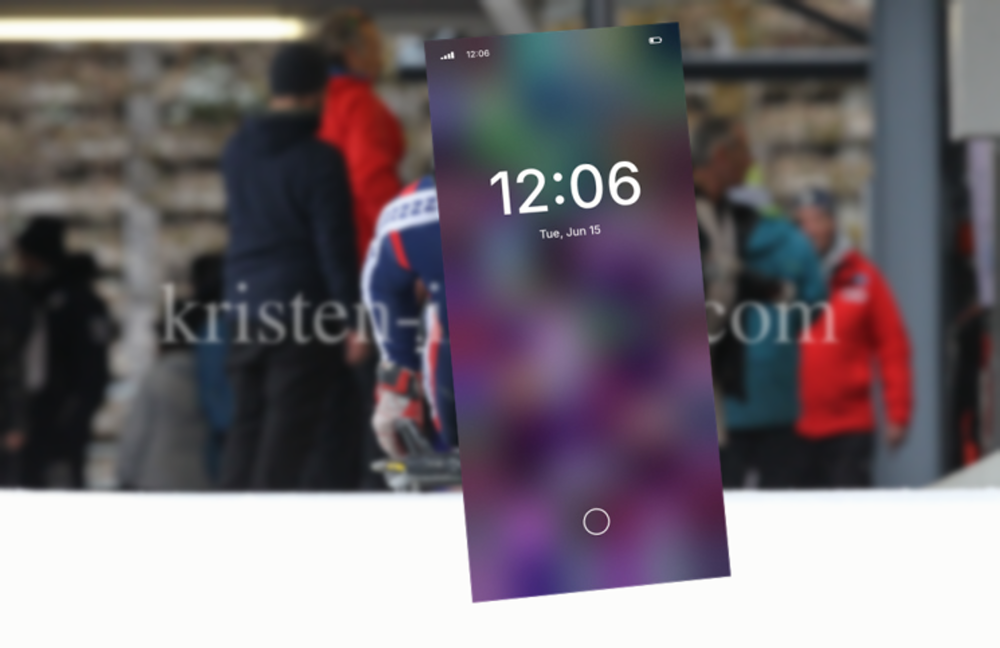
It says 12:06
